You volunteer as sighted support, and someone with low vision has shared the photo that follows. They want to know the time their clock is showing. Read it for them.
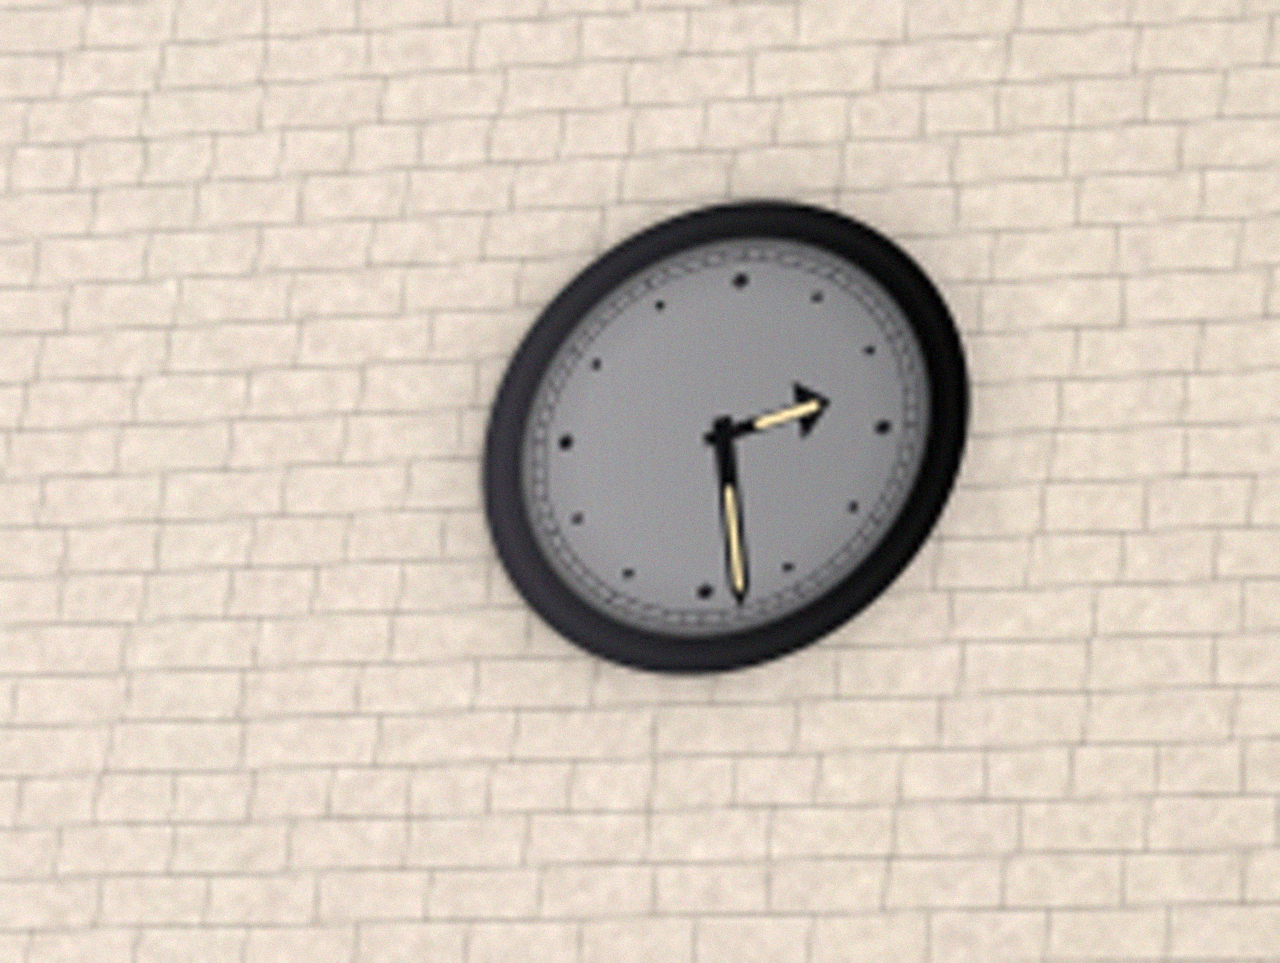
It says 2:28
